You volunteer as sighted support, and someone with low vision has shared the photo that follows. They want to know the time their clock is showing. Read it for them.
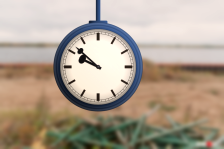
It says 9:52
